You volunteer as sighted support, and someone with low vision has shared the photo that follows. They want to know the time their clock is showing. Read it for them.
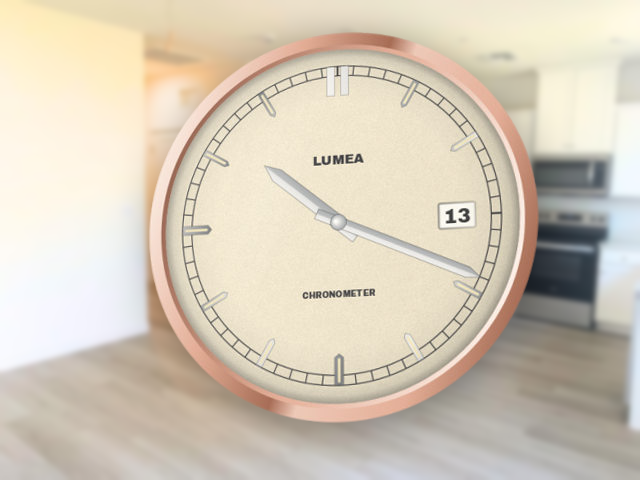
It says 10:19
